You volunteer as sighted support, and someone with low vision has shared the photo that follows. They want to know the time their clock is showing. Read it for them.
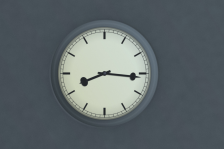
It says 8:16
